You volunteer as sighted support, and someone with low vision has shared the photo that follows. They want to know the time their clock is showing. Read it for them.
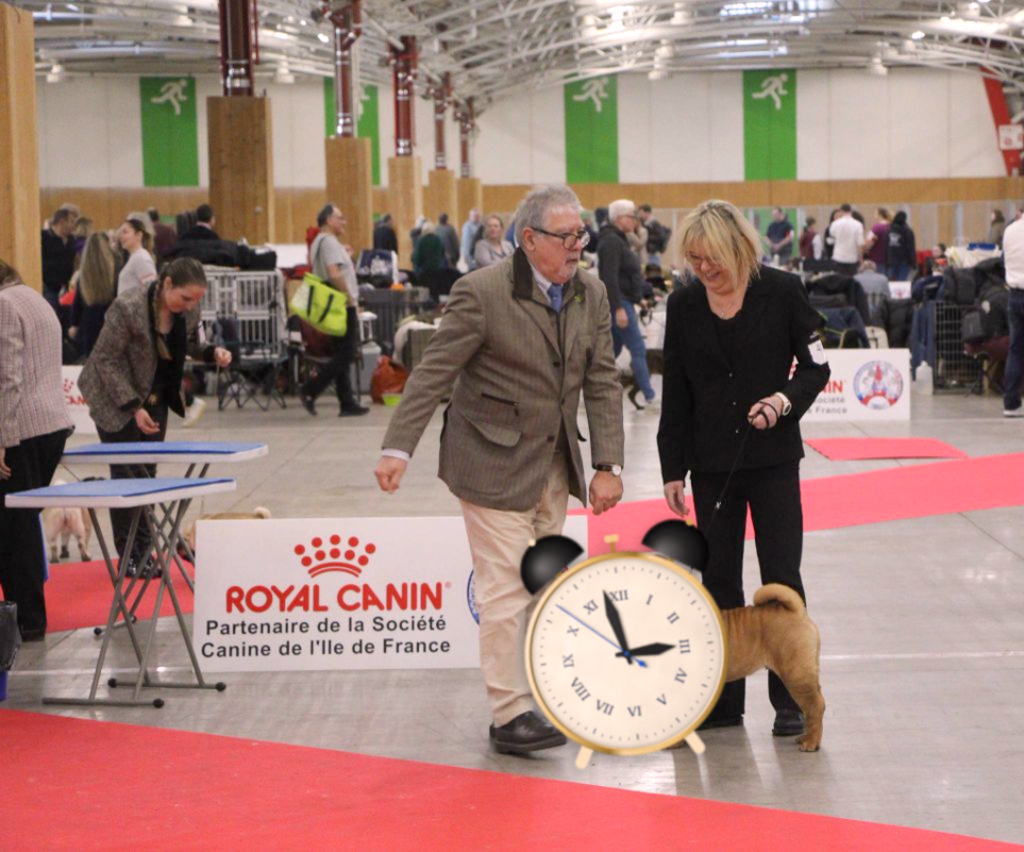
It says 2:57:52
